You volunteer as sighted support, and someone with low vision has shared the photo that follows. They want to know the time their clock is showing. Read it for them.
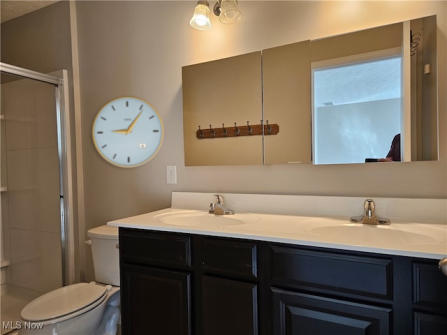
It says 9:06
